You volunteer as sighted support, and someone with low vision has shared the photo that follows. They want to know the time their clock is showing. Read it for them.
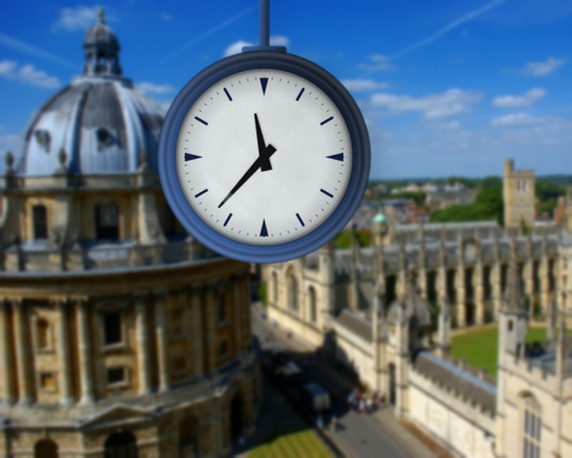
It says 11:37
